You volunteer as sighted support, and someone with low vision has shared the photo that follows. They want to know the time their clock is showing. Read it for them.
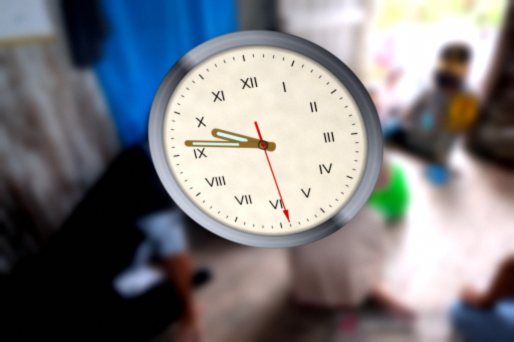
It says 9:46:29
